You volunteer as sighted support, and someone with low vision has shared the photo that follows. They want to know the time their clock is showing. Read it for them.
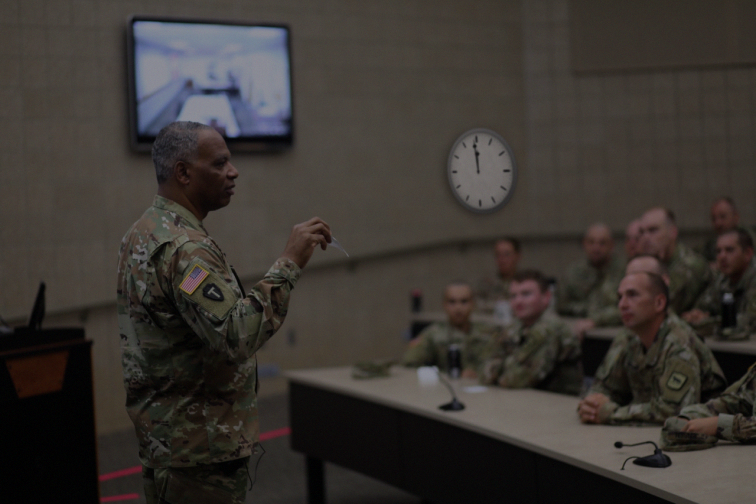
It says 11:59
